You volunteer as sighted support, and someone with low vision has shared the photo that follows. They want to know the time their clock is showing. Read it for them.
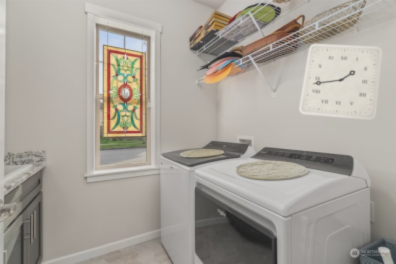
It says 1:43
